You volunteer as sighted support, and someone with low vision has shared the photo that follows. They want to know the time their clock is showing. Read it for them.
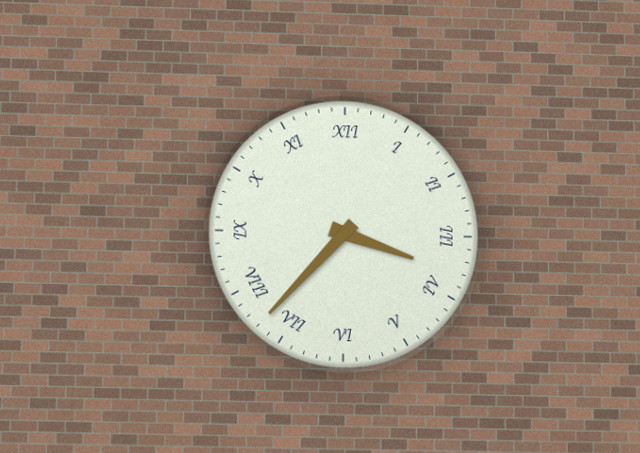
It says 3:37
